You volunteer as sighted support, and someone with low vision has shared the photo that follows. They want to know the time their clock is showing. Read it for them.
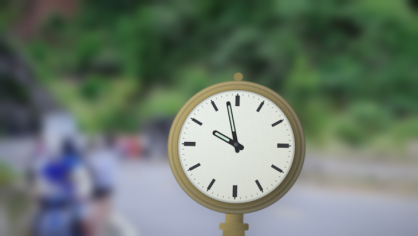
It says 9:58
